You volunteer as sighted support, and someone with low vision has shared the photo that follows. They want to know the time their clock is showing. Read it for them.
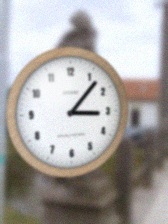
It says 3:07
